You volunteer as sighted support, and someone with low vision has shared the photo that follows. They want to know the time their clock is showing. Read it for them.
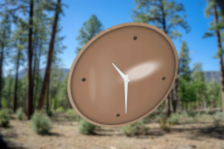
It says 10:28
